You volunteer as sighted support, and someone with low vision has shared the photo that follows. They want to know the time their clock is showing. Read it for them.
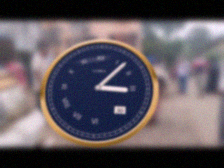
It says 3:07
